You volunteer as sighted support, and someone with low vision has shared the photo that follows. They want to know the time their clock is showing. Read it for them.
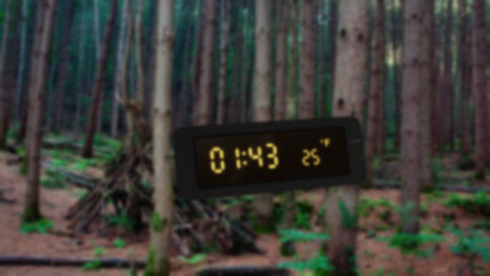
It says 1:43
